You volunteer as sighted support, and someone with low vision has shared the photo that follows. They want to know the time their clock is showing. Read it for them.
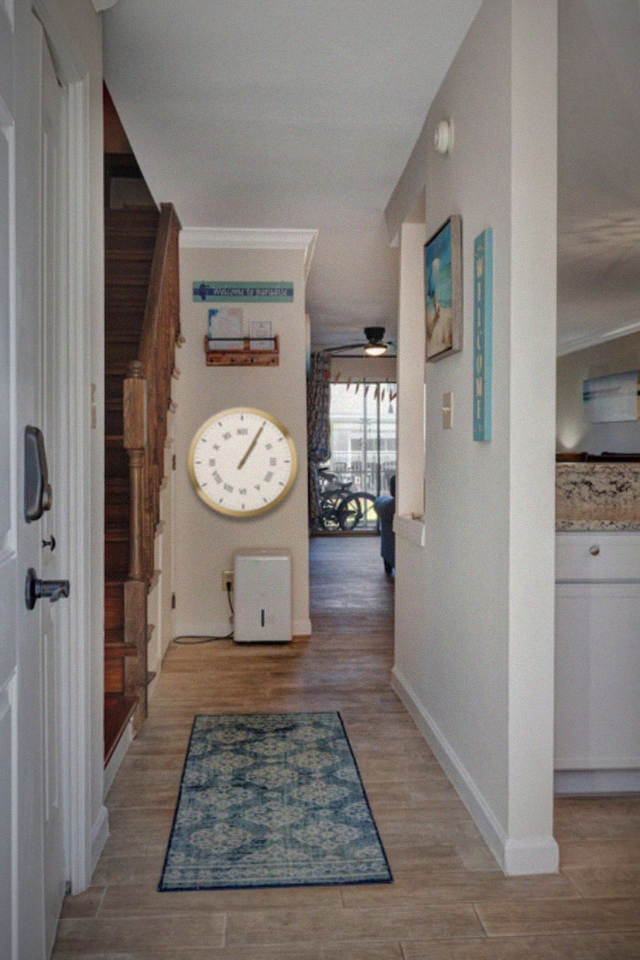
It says 1:05
